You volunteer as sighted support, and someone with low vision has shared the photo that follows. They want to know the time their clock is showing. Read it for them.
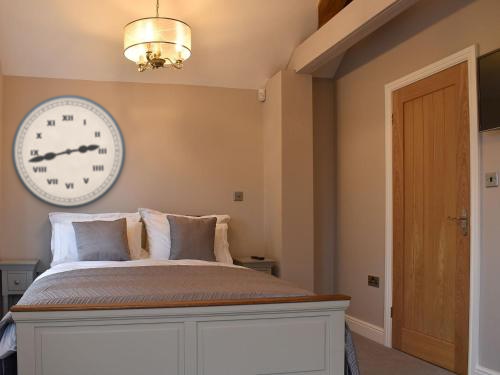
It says 2:43
